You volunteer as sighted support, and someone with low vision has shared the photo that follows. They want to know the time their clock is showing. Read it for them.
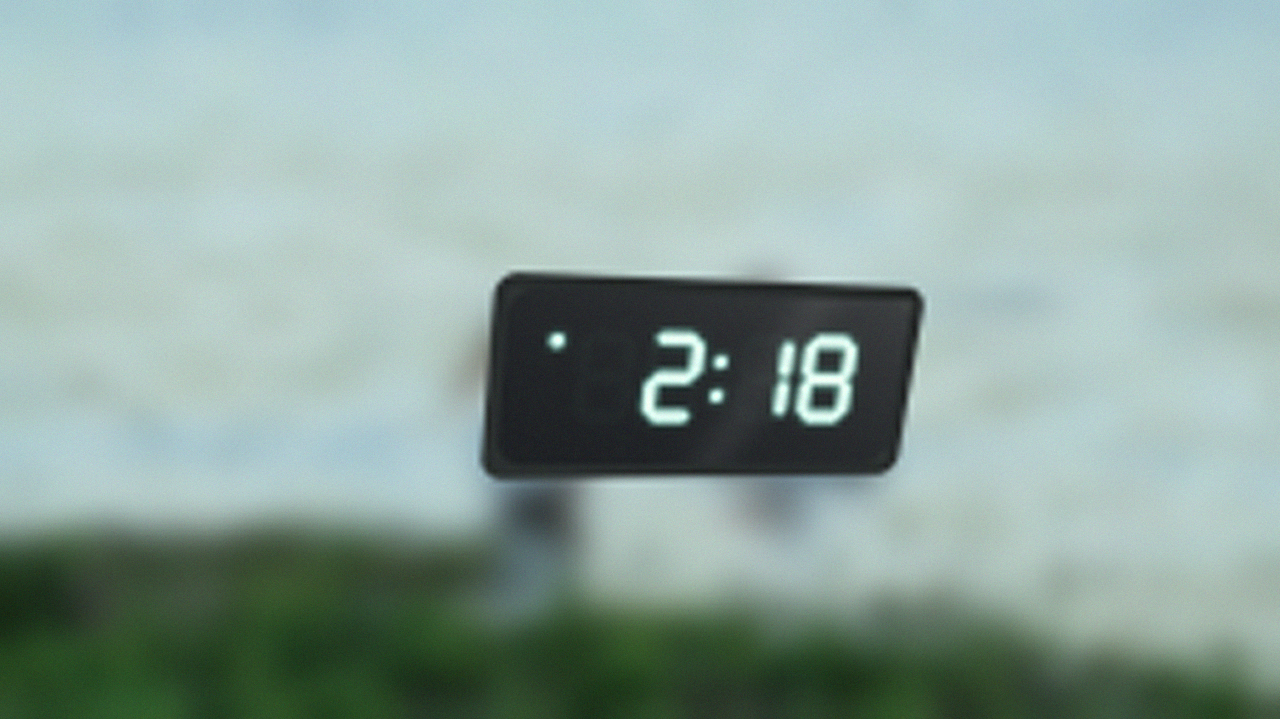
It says 2:18
